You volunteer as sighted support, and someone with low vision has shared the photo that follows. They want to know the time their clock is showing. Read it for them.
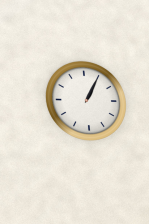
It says 1:05
